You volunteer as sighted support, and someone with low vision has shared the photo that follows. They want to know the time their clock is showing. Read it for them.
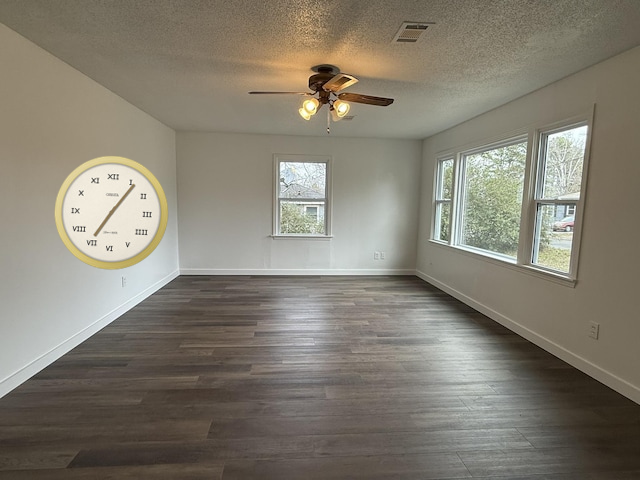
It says 7:06
